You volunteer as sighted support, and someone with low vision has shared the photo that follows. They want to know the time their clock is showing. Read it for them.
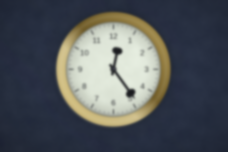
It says 12:24
